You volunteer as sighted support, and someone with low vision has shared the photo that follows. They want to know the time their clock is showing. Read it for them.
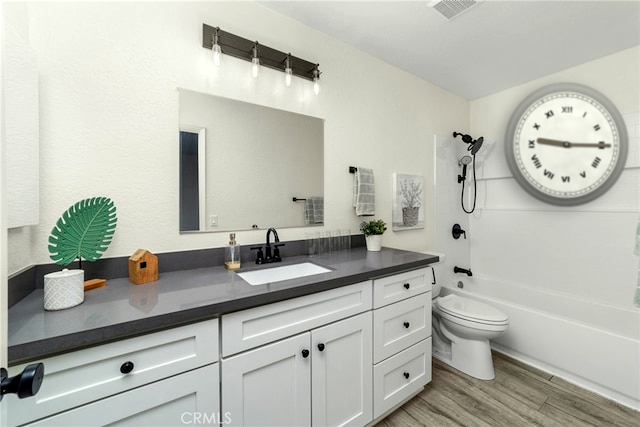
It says 9:15
